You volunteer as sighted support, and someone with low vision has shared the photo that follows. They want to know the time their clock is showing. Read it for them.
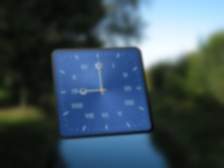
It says 9:00
